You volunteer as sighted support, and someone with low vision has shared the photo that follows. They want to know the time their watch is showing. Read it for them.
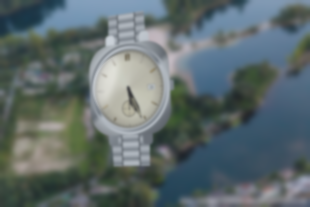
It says 5:26
